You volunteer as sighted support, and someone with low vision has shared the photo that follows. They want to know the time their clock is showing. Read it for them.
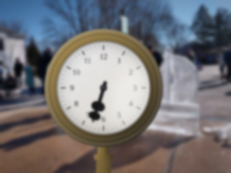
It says 6:33
